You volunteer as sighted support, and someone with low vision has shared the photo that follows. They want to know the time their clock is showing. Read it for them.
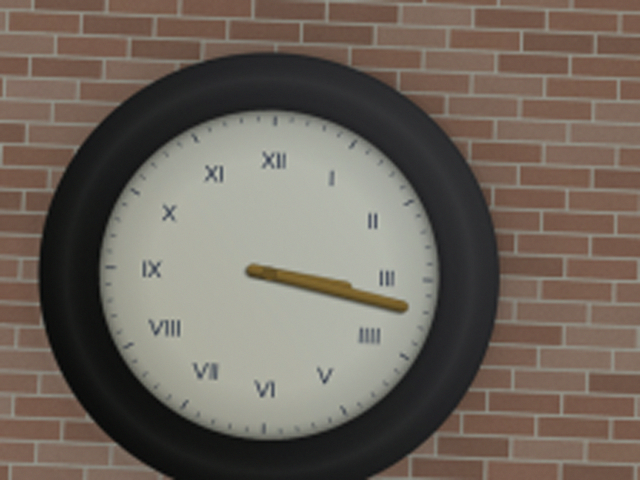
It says 3:17
